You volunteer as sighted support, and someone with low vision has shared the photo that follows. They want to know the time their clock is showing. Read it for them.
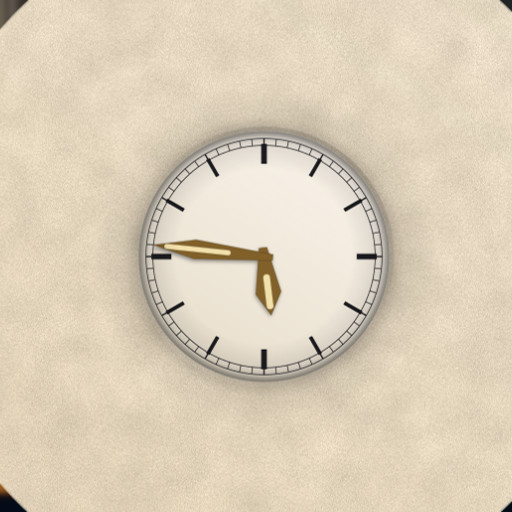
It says 5:46
